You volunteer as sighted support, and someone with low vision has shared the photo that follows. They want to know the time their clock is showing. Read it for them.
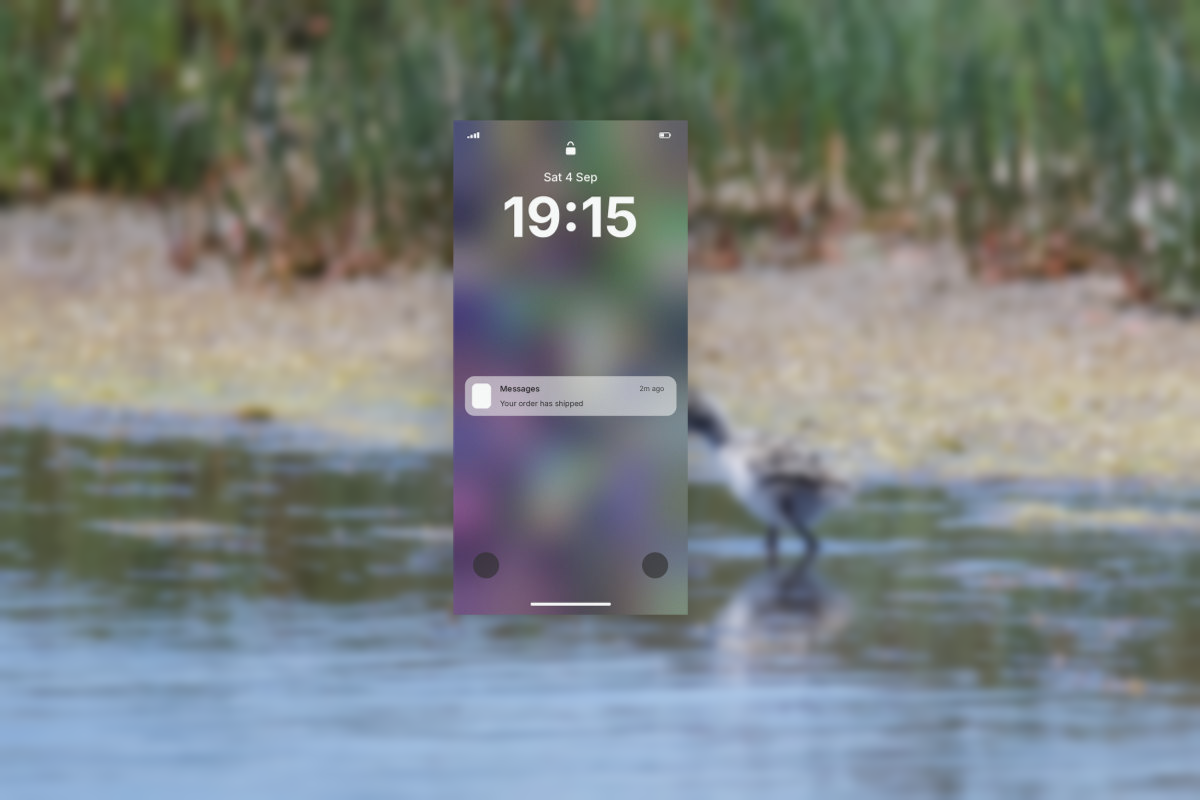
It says 19:15
